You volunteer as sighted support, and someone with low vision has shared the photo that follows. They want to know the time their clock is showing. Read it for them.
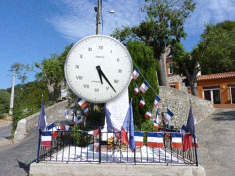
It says 5:23
